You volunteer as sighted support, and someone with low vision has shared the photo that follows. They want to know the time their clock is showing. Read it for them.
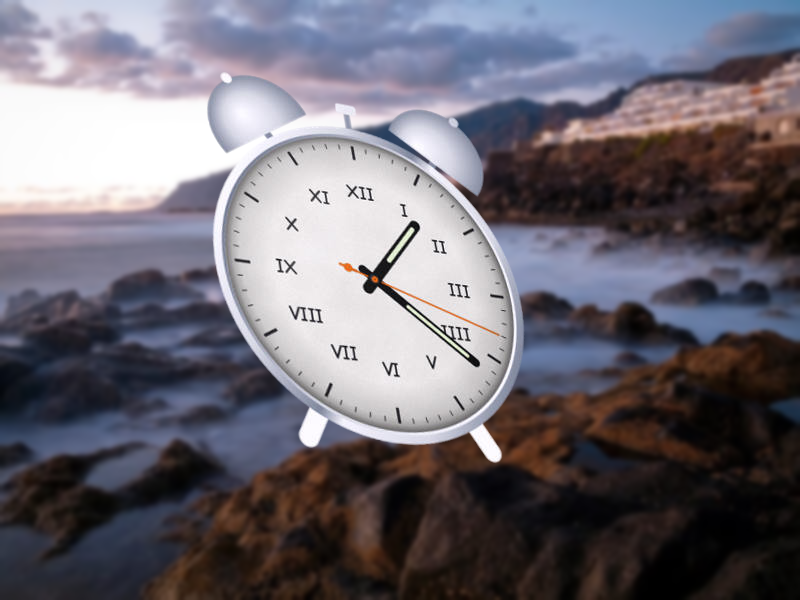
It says 1:21:18
